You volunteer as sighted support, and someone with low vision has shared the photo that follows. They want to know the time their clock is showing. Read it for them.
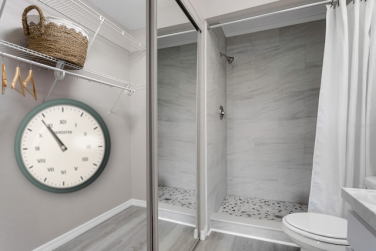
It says 10:54
